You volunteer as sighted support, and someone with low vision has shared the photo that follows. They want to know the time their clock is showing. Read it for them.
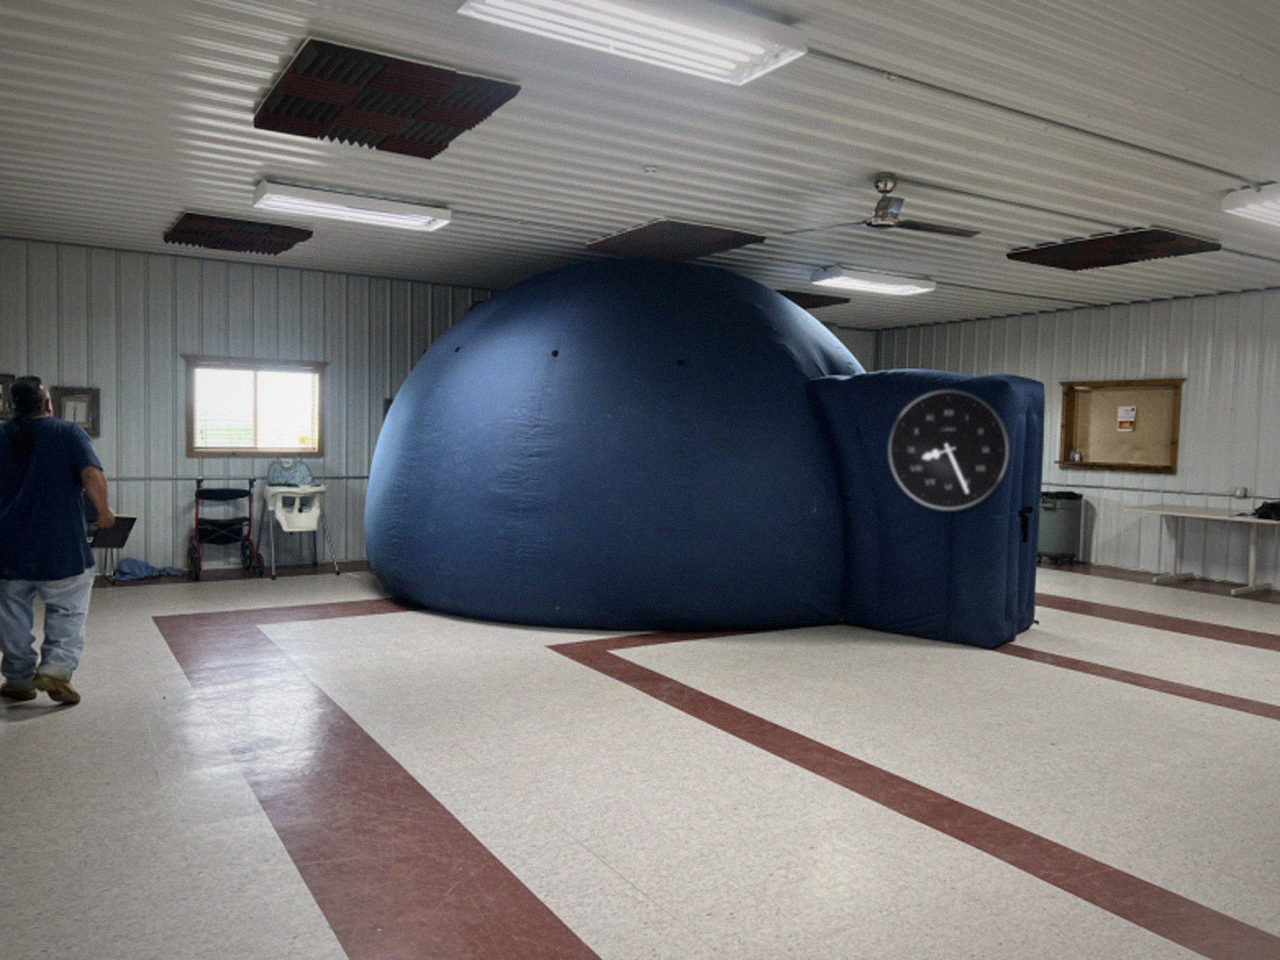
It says 8:26
